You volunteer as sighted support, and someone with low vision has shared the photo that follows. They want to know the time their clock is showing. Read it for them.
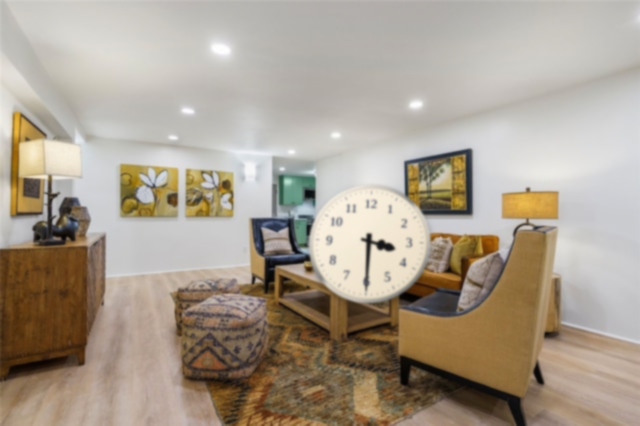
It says 3:30
